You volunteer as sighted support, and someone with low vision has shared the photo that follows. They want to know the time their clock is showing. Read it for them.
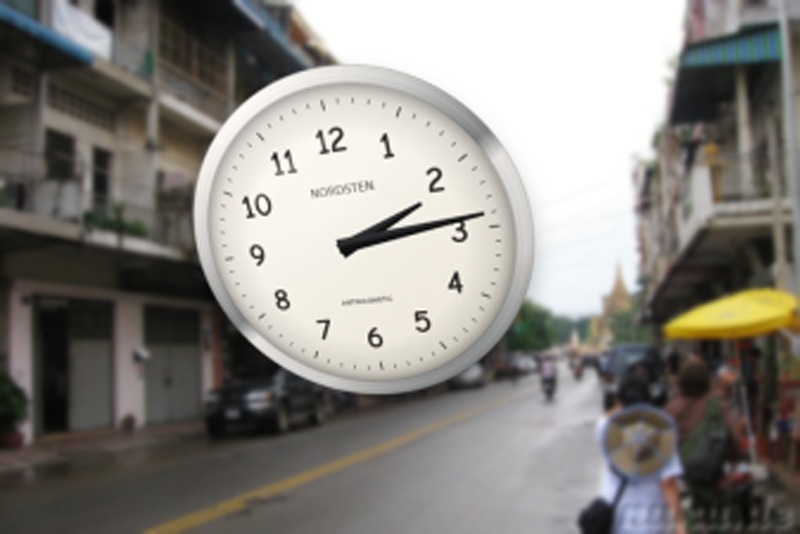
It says 2:14
